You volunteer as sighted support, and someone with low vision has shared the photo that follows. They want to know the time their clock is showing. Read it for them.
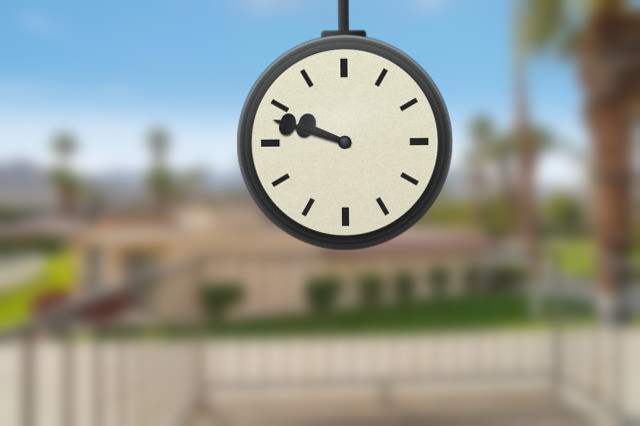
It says 9:48
